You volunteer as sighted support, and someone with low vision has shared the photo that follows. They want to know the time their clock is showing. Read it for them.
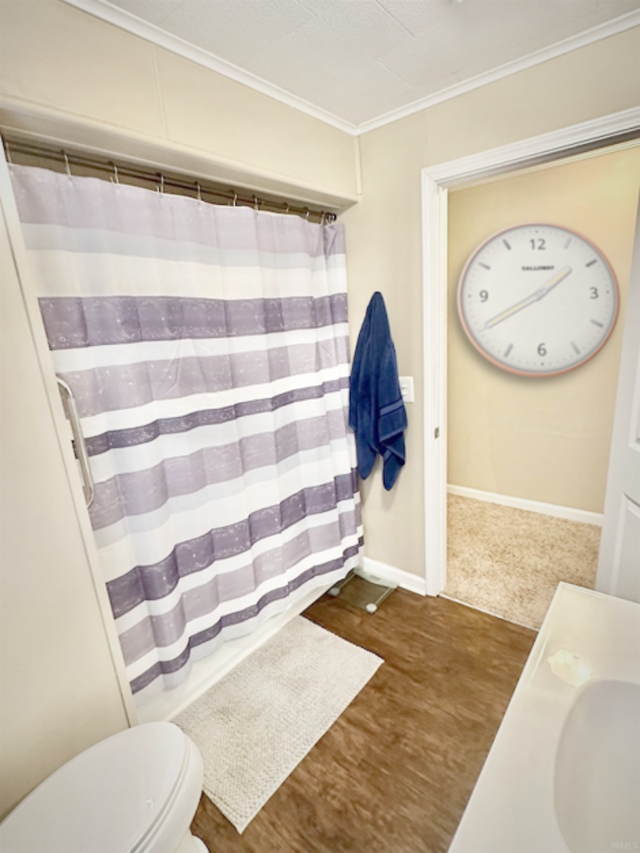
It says 1:40
